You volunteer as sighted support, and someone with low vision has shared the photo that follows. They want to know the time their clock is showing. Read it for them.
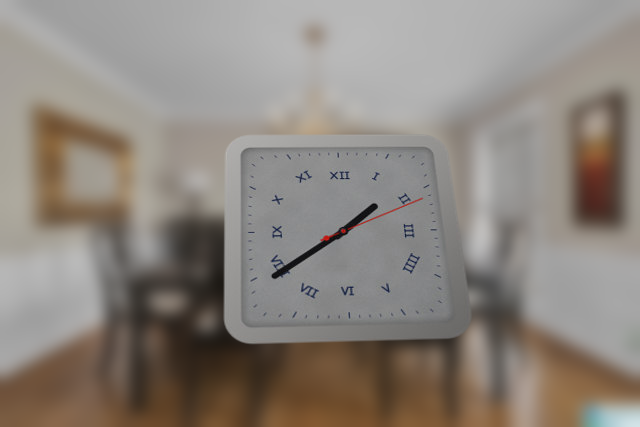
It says 1:39:11
